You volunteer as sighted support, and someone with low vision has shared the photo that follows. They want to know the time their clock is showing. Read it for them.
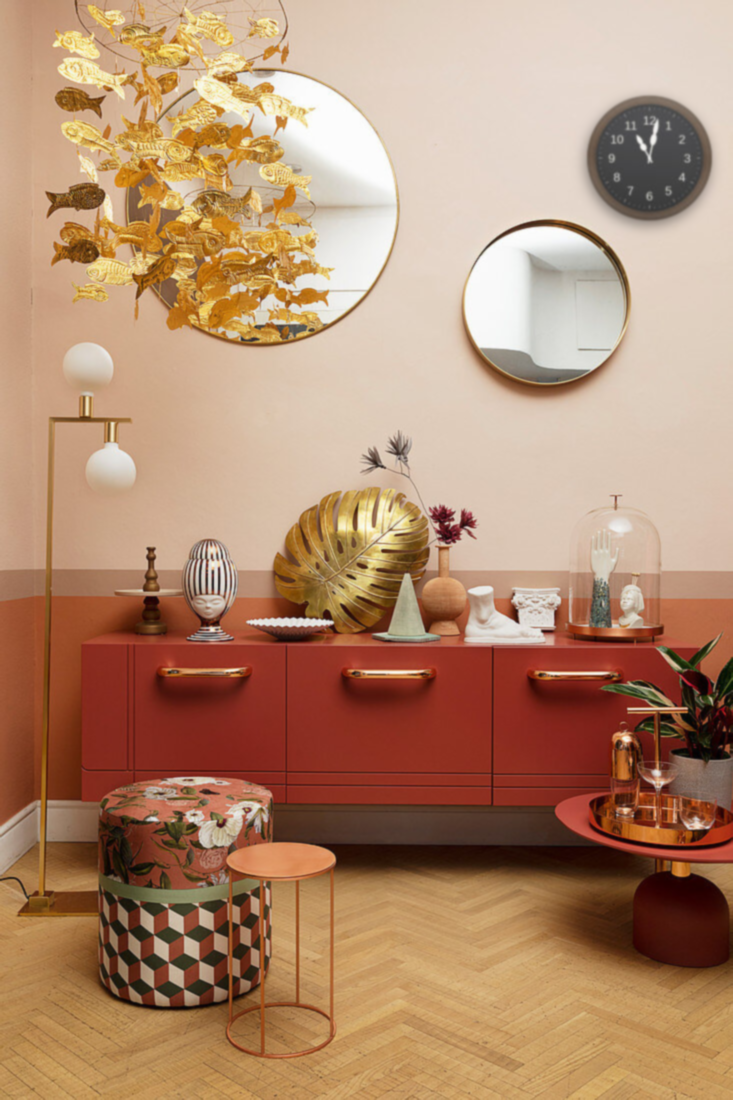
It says 11:02
